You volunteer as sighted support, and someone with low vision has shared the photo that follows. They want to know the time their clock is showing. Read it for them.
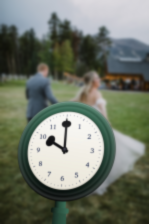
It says 10:00
